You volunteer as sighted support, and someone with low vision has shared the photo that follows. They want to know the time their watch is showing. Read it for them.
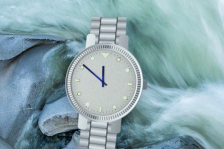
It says 11:51
